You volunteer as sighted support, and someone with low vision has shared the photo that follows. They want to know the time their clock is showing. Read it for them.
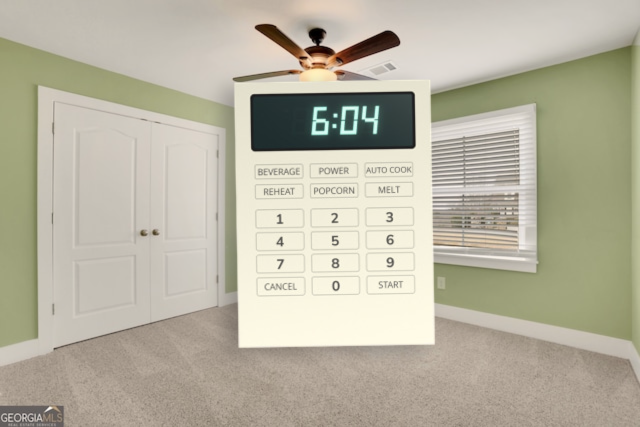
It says 6:04
